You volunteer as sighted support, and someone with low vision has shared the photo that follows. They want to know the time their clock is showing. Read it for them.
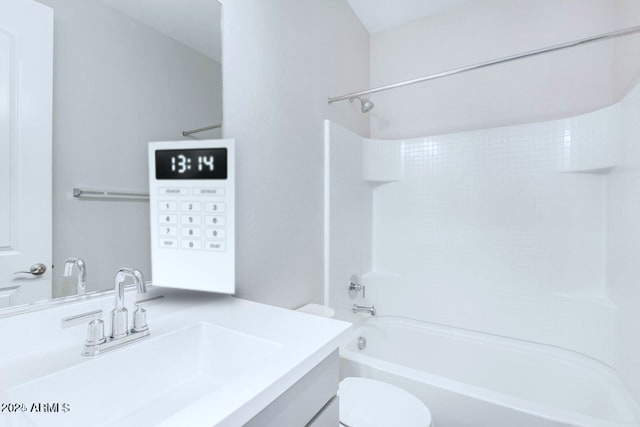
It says 13:14
